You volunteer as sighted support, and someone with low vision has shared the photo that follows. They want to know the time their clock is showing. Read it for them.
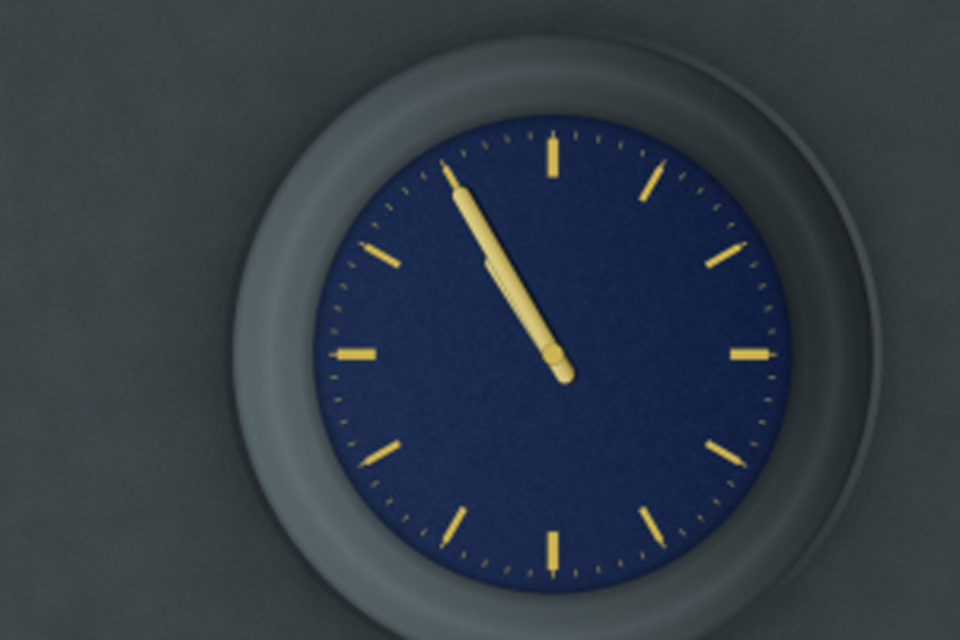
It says 10:55
